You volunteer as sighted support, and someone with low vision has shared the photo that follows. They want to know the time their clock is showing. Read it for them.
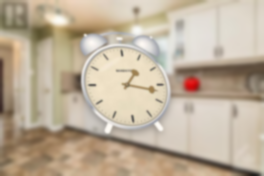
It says 1:17
